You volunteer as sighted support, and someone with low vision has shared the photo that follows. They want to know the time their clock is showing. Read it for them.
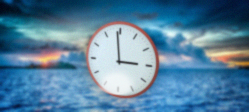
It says 2:59
